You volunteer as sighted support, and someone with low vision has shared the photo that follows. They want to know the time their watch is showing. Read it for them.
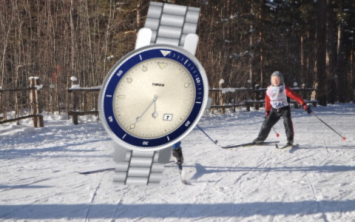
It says 5:35
